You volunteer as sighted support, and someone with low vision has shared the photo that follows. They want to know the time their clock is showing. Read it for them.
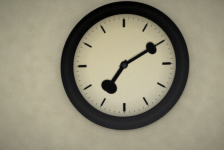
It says 7:10
